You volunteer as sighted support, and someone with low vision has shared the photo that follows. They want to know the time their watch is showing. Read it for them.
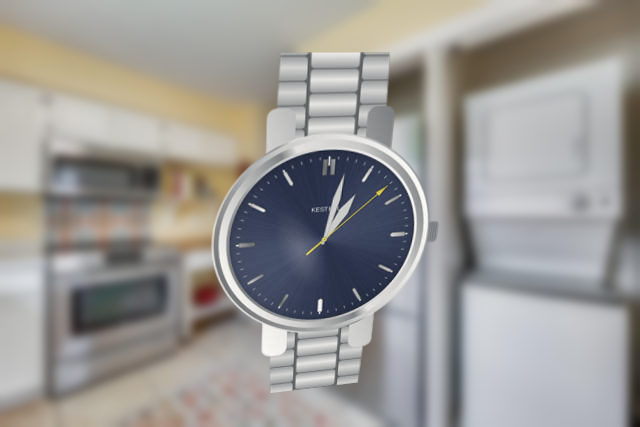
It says 1:02:08
